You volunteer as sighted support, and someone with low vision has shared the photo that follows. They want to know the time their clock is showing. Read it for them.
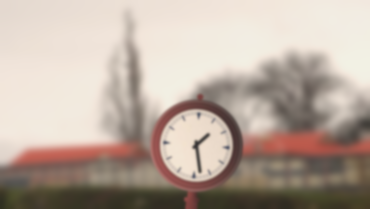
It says 1:28
